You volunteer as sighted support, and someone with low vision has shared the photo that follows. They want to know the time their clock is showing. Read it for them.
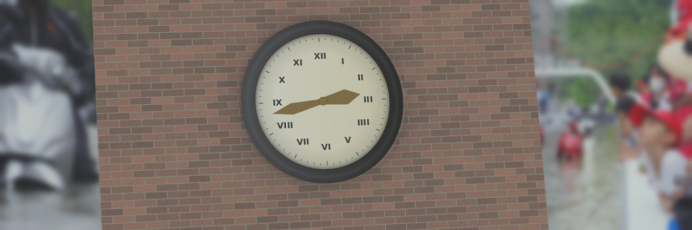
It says 2:43
